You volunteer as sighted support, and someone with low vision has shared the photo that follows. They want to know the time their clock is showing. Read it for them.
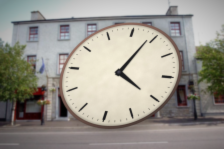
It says 4:04
